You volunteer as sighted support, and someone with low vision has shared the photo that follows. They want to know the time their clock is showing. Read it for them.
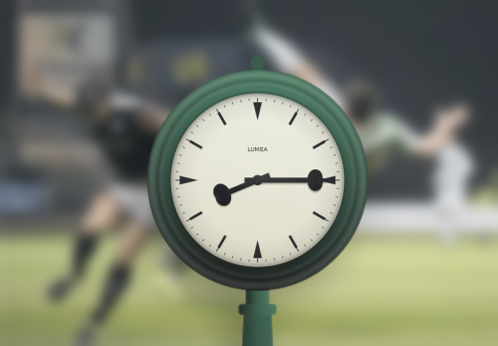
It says 8:15
